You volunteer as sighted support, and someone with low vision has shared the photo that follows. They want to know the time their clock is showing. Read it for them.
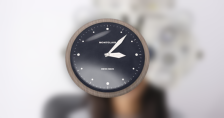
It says 3:07
